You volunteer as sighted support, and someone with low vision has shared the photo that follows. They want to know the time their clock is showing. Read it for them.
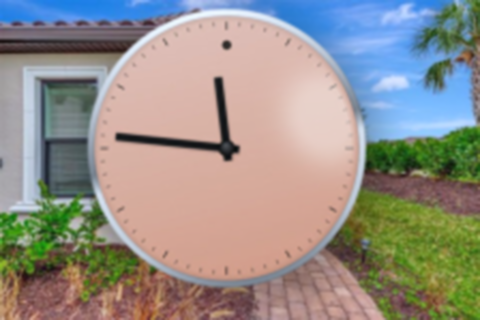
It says 11:46
